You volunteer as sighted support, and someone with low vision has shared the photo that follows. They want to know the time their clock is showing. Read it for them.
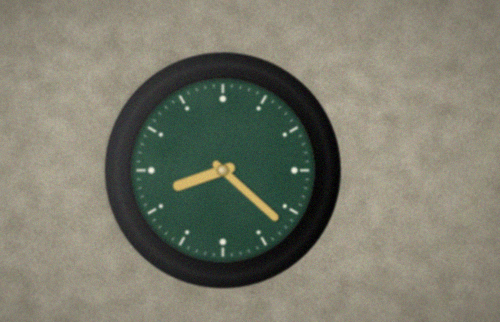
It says 8:22
